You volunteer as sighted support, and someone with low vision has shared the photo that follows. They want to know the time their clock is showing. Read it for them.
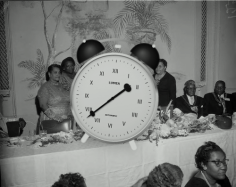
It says 1:38
